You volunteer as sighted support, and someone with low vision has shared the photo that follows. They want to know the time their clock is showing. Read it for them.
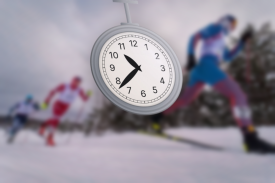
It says 10:38
